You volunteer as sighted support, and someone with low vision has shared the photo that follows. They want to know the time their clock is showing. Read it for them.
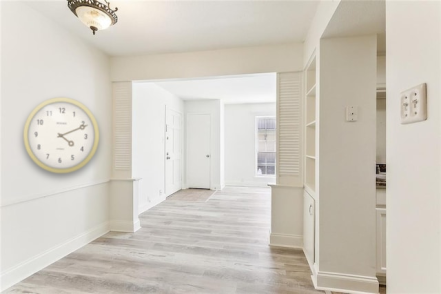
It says 4:11
